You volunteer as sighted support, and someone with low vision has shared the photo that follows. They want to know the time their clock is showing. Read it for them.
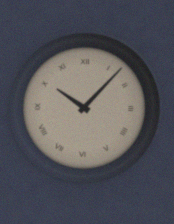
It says 10:07
